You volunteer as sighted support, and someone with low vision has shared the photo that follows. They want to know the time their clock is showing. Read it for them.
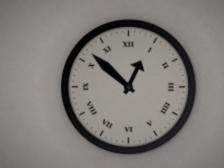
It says 12:52
